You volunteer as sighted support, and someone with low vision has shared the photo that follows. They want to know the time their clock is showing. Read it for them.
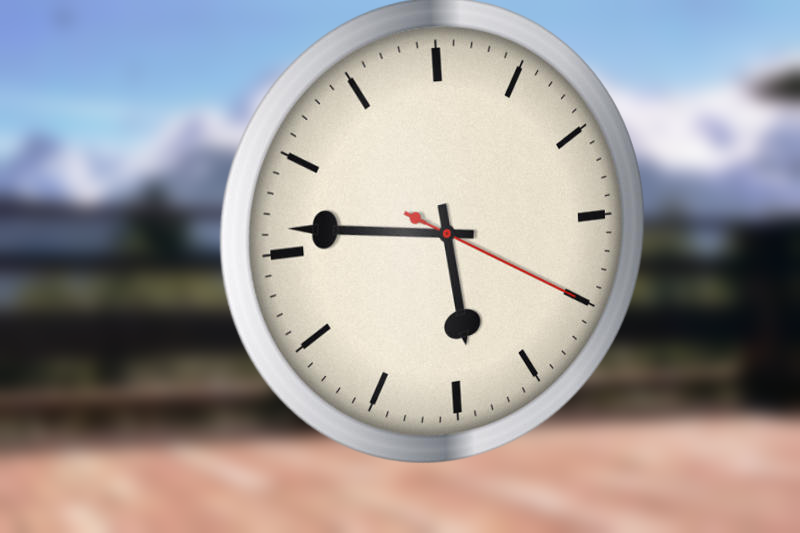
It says 5:46:20
